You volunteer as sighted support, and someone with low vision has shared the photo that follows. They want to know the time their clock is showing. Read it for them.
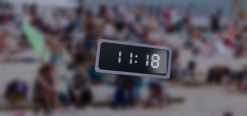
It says 11:18
